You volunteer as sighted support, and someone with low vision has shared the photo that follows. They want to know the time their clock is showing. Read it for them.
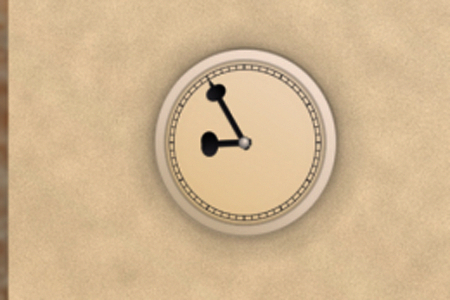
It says 8:55
